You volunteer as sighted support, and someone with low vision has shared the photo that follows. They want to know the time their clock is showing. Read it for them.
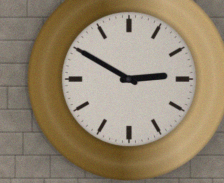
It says 2:50
